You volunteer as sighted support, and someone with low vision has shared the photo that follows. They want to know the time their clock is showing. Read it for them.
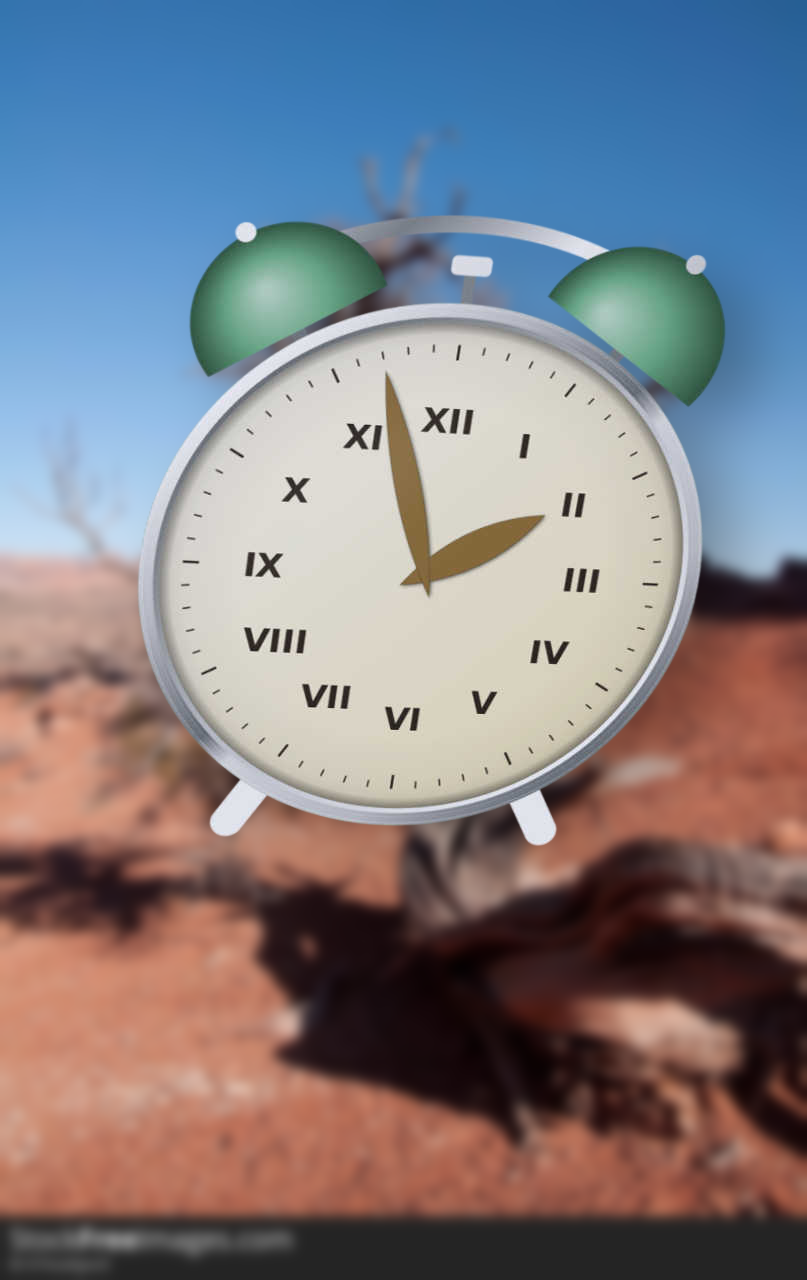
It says 1:57
